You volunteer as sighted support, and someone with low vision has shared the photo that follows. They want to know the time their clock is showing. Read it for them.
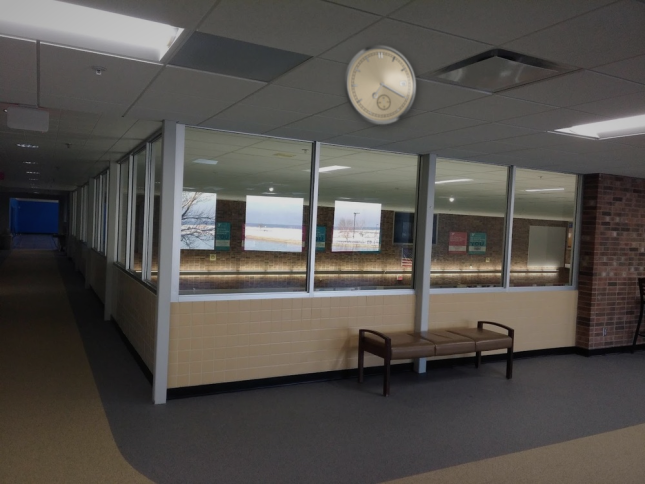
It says 7:20
